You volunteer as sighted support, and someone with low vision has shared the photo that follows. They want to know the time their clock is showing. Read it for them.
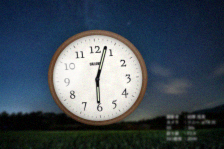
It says 6:03
